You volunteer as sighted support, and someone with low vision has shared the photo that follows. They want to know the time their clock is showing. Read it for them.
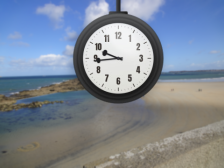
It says 9:44
